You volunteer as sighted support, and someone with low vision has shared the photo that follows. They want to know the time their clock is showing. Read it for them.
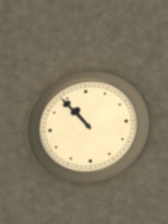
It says 10:54
